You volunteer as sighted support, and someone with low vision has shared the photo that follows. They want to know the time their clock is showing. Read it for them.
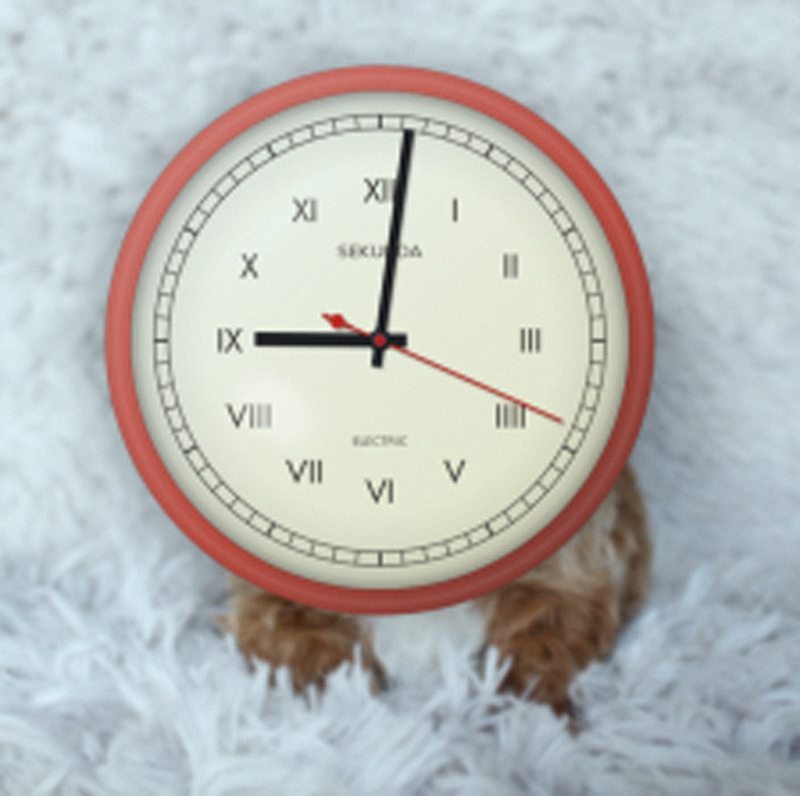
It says 9:01:19
